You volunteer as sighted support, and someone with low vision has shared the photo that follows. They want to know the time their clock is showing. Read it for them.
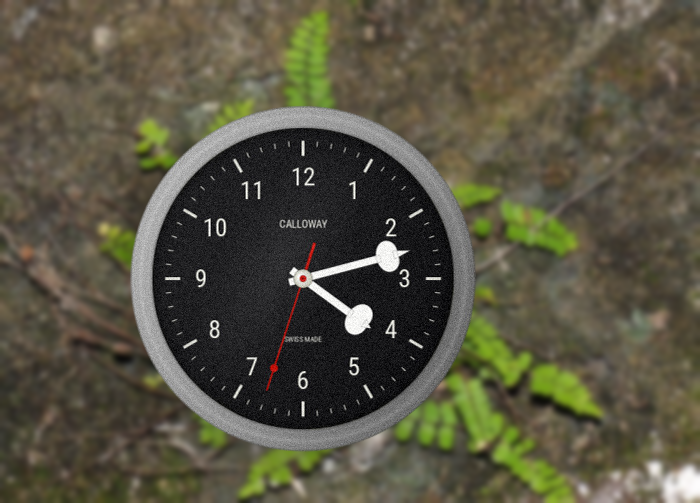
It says 4:12:33
